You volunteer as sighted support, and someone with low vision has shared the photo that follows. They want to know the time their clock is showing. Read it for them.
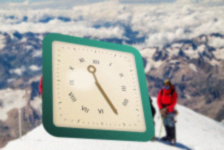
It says 11:25
